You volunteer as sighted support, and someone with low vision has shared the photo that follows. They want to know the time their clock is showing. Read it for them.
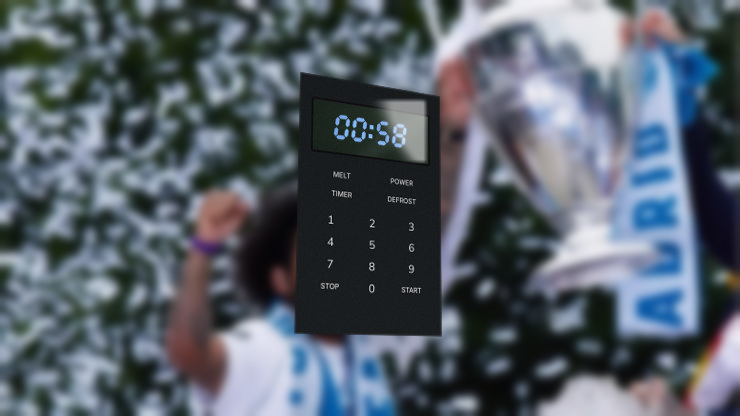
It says 0:58
